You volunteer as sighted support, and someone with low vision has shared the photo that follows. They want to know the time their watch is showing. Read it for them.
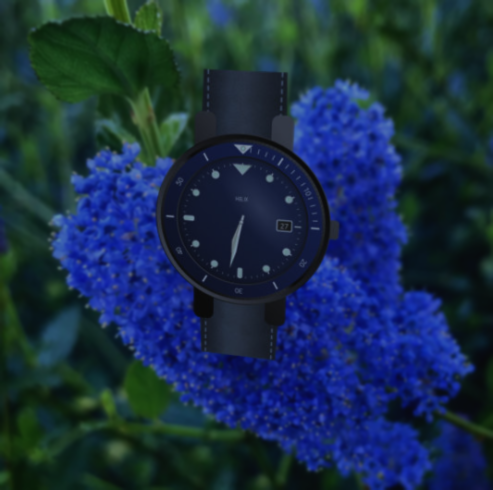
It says 6:32
